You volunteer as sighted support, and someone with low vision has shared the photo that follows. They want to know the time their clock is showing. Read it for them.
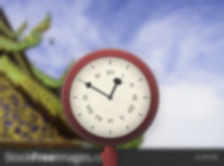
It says 12:50
